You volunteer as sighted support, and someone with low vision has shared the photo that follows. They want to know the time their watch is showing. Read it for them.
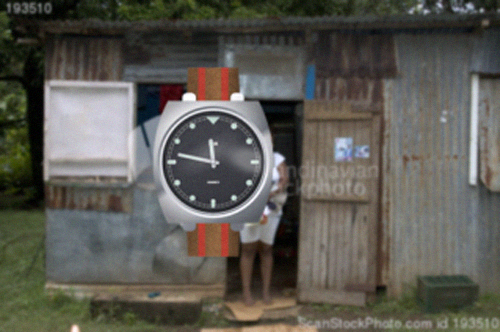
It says 11:47
